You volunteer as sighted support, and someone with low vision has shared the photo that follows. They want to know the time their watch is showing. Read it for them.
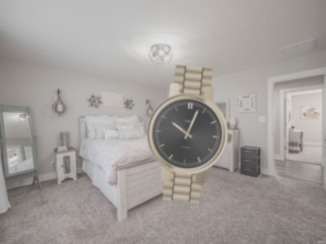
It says 10:03
